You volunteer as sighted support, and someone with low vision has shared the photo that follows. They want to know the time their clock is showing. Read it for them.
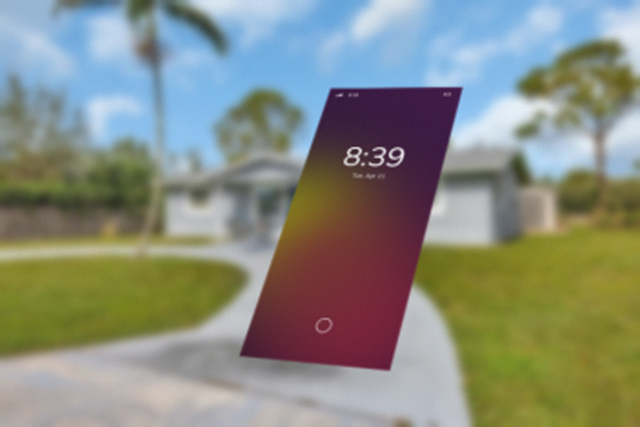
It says 8:39
